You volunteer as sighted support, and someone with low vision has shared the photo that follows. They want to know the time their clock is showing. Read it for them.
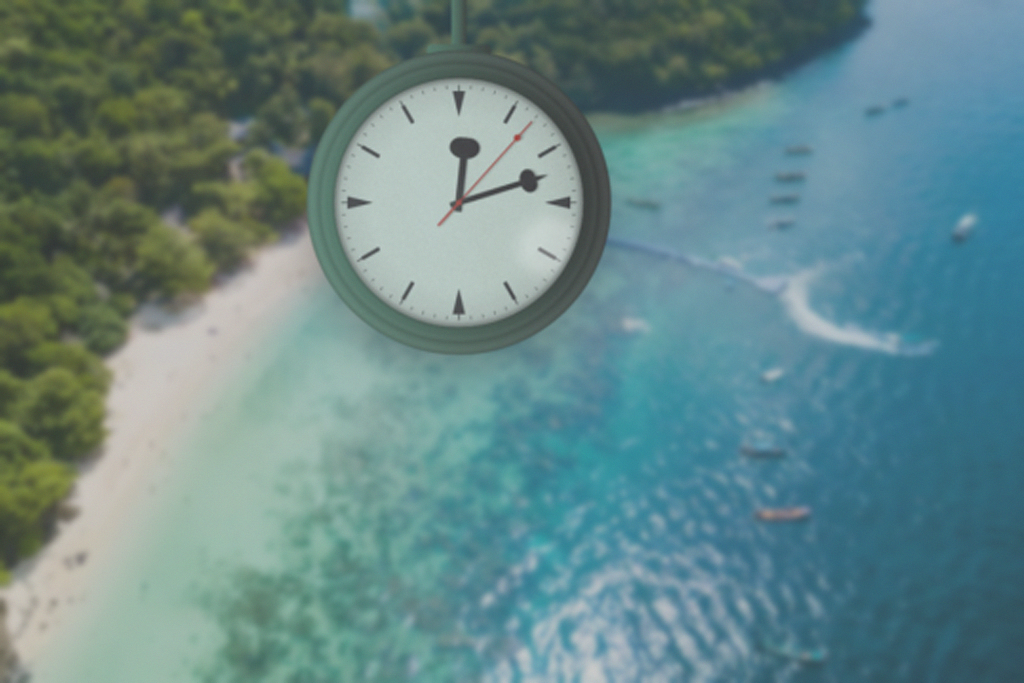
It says 12:12:07
